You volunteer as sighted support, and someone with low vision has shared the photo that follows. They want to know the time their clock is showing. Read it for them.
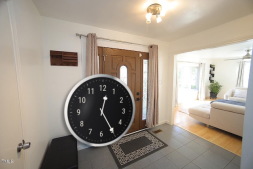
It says 12:25
